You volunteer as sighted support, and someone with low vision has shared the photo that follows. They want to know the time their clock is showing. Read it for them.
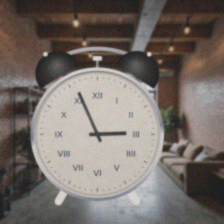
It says 2:56
